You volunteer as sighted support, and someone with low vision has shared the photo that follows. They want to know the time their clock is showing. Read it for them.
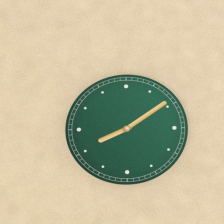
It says 8:09
